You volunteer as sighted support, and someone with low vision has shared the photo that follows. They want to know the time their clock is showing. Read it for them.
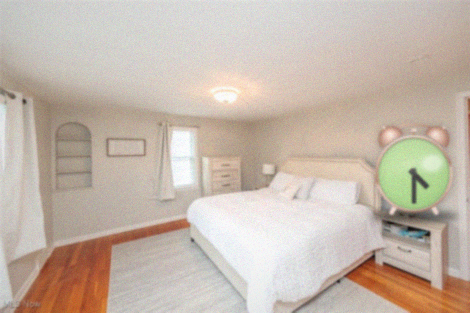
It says 4:30
